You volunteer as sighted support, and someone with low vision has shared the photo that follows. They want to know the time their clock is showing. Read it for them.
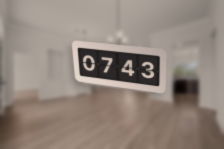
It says 7:43
